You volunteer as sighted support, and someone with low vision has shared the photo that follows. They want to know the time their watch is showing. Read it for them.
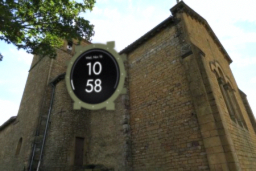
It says 10:58
